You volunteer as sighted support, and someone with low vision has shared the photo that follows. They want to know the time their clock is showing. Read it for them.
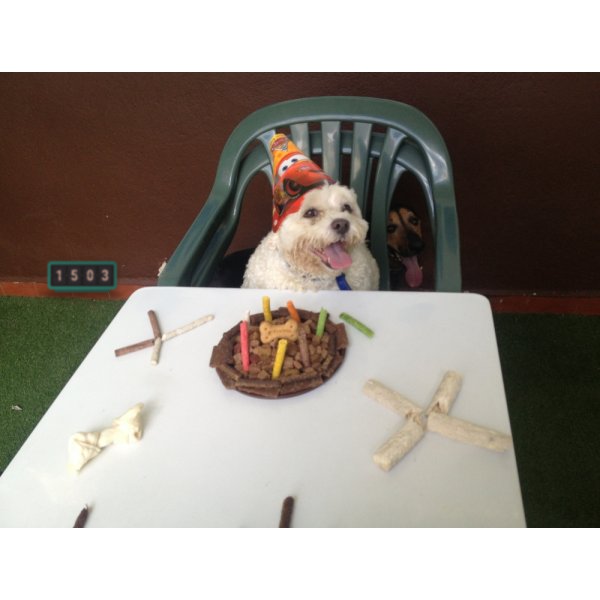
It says 15:03
